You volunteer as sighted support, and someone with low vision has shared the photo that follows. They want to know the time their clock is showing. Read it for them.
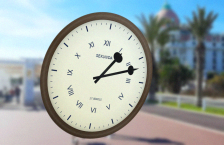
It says 1:12
